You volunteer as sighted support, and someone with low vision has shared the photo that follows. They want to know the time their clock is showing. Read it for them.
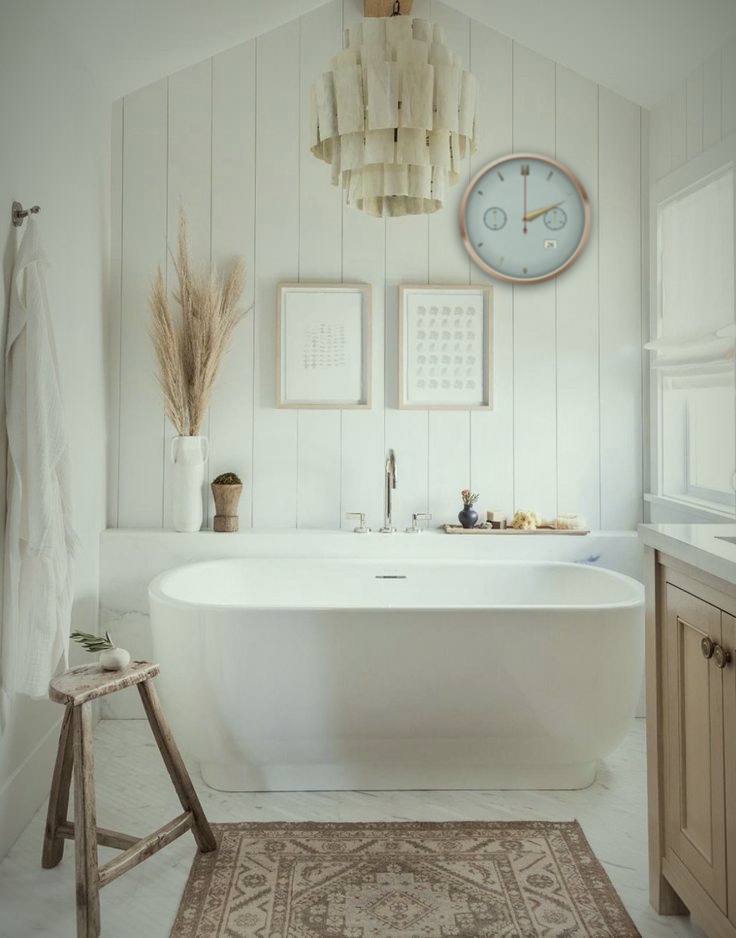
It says 2:11
